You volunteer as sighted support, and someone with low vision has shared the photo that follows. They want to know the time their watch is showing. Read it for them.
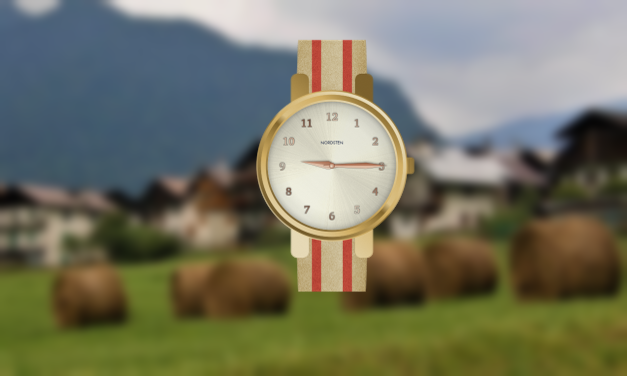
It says 9:15
